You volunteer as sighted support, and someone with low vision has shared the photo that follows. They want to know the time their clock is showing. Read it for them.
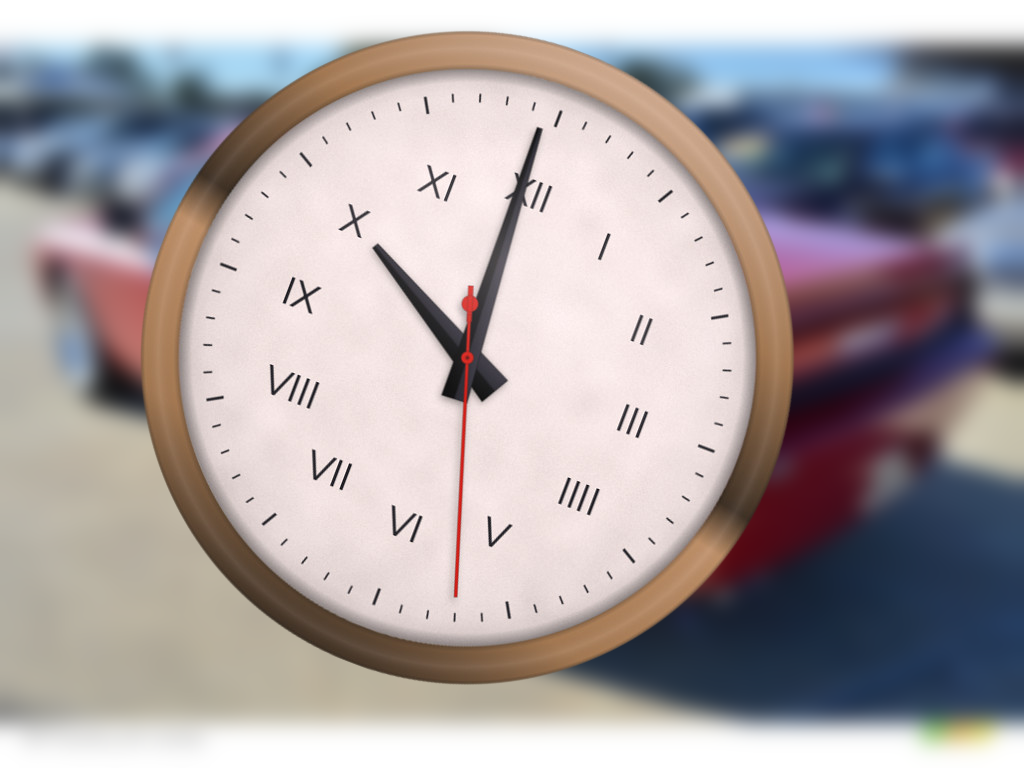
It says 9:59:27
